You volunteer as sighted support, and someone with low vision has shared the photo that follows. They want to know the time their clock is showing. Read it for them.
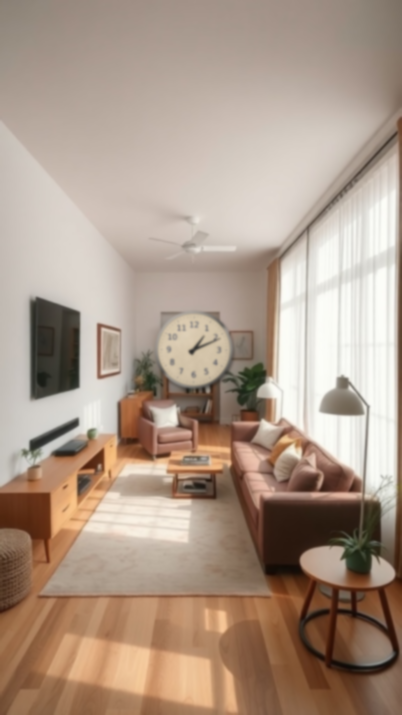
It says 1:11
